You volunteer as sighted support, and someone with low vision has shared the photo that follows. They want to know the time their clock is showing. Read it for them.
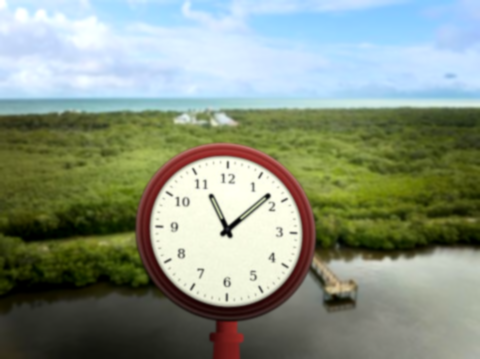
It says 11:08
